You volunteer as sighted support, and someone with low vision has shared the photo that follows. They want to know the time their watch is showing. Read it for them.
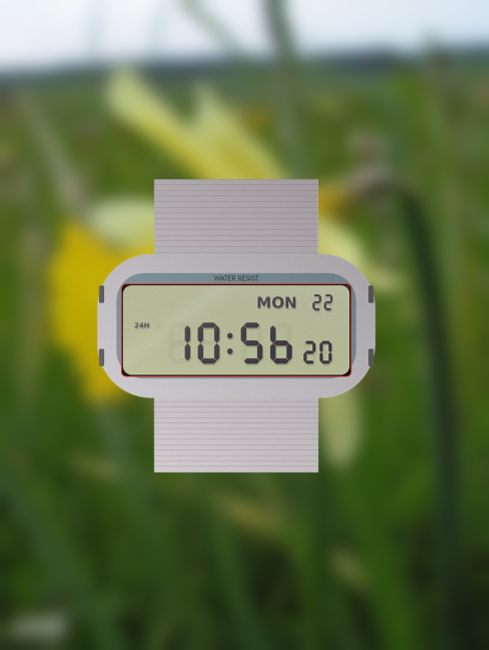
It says 10:56:20
